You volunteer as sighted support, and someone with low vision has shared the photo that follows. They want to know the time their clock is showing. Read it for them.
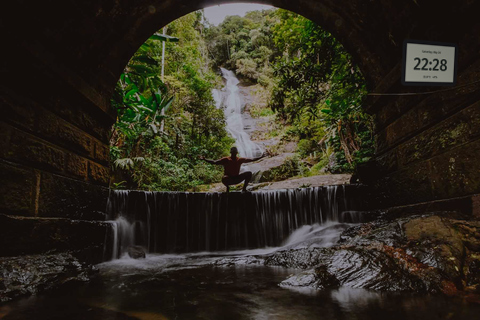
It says 22:28
